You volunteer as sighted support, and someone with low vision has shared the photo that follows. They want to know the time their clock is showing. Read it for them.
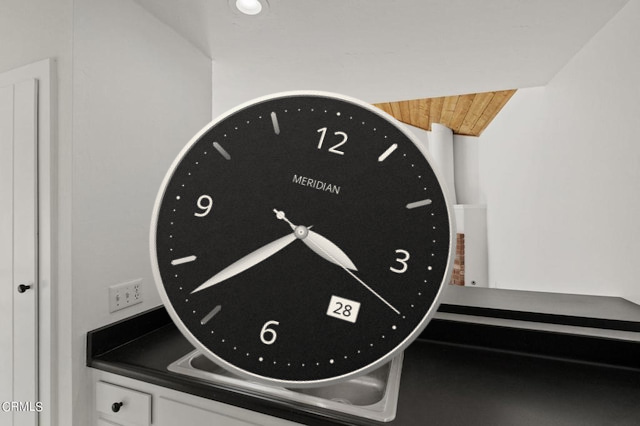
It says 3:37:19
